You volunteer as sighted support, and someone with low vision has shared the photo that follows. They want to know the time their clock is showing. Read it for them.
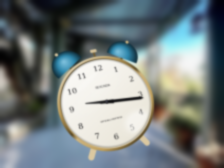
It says 9:16
